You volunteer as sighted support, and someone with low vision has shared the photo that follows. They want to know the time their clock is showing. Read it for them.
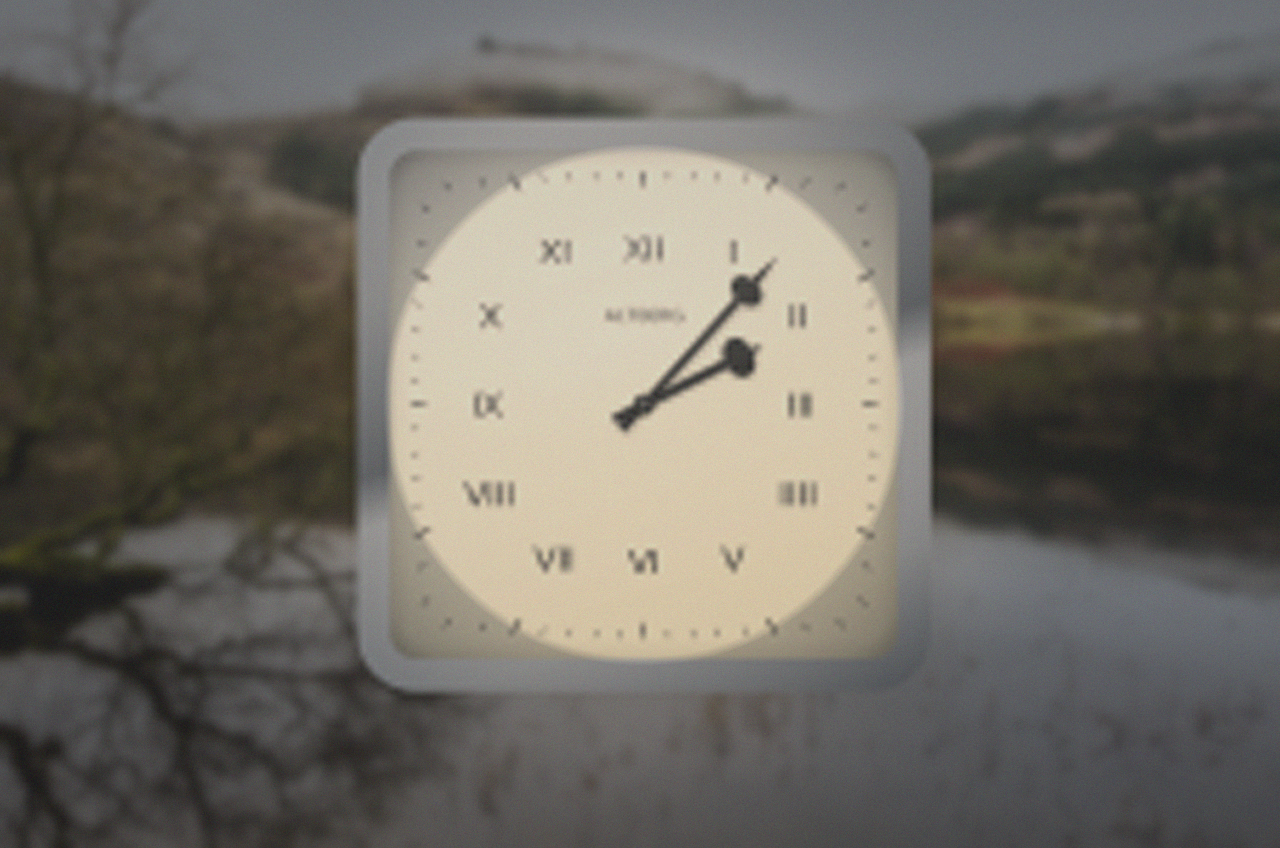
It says 2:07
